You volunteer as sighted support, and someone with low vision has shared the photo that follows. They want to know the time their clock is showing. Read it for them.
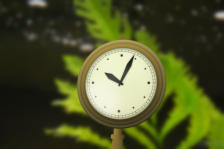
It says 10:04
